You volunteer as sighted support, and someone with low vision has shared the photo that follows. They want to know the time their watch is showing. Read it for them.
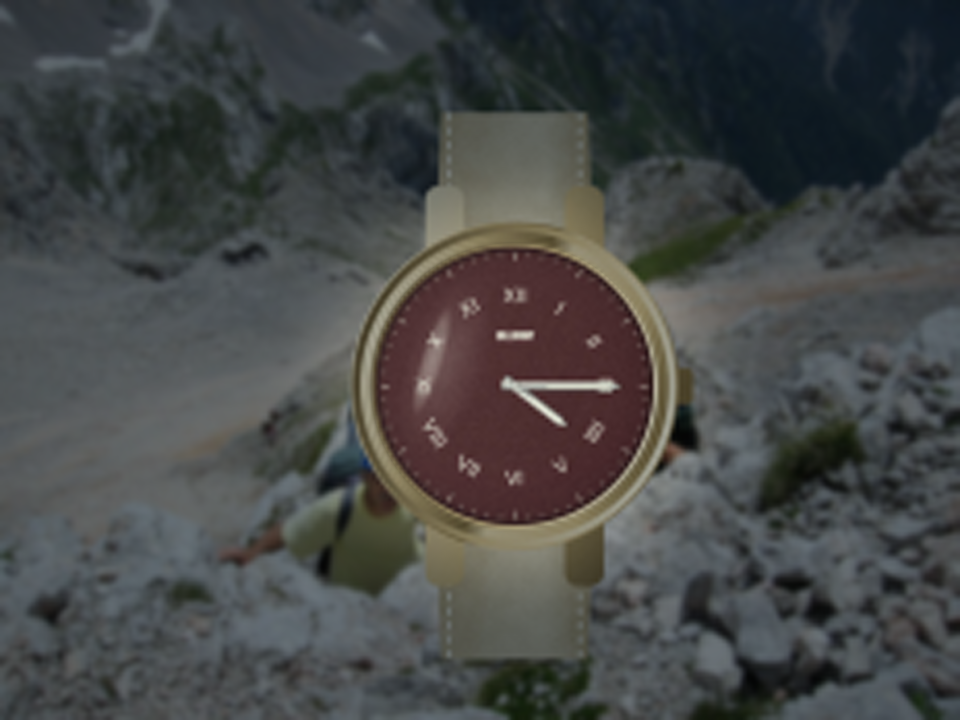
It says 4:15
